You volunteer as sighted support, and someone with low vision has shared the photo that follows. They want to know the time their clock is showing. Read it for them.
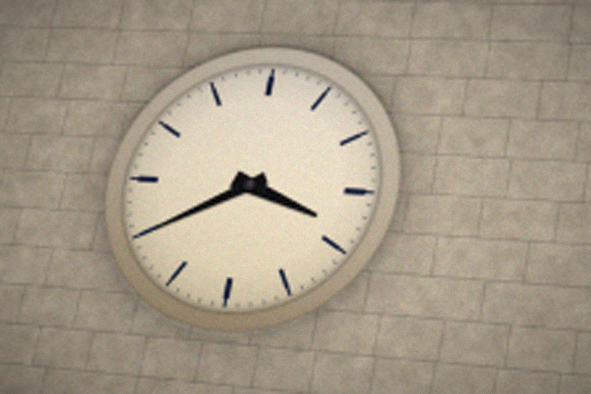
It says 3:40
